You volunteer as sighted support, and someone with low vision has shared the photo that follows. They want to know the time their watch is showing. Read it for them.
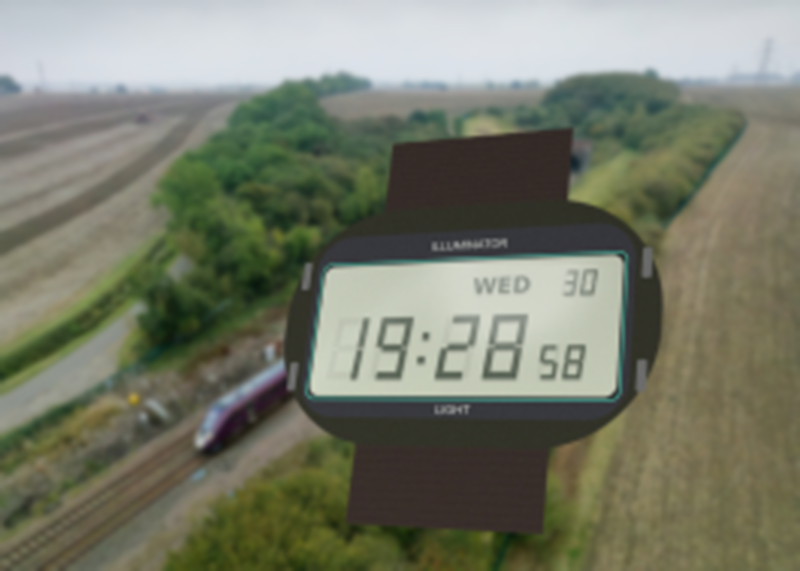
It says 19:28:58
